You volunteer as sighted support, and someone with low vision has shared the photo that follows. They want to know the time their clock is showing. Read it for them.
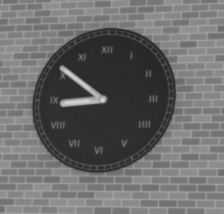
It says 8:51
